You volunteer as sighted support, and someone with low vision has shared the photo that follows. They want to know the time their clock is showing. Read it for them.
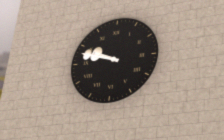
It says 9:48
